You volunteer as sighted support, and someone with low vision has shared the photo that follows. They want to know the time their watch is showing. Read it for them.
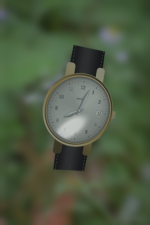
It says 8:03
